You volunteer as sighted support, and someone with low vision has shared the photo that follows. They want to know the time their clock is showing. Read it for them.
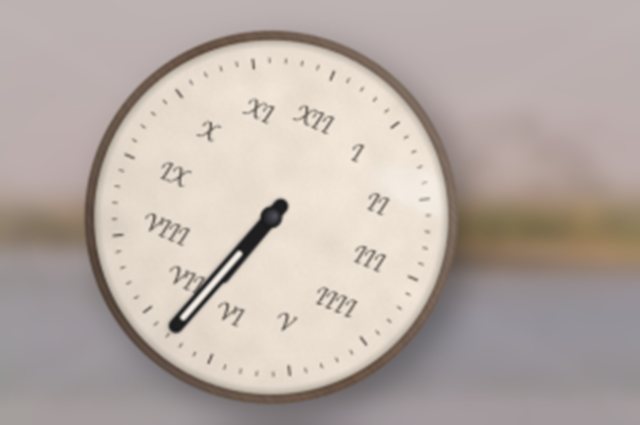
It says 6:33
